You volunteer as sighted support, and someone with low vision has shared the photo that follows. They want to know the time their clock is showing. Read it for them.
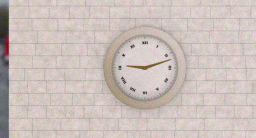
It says 9:12
